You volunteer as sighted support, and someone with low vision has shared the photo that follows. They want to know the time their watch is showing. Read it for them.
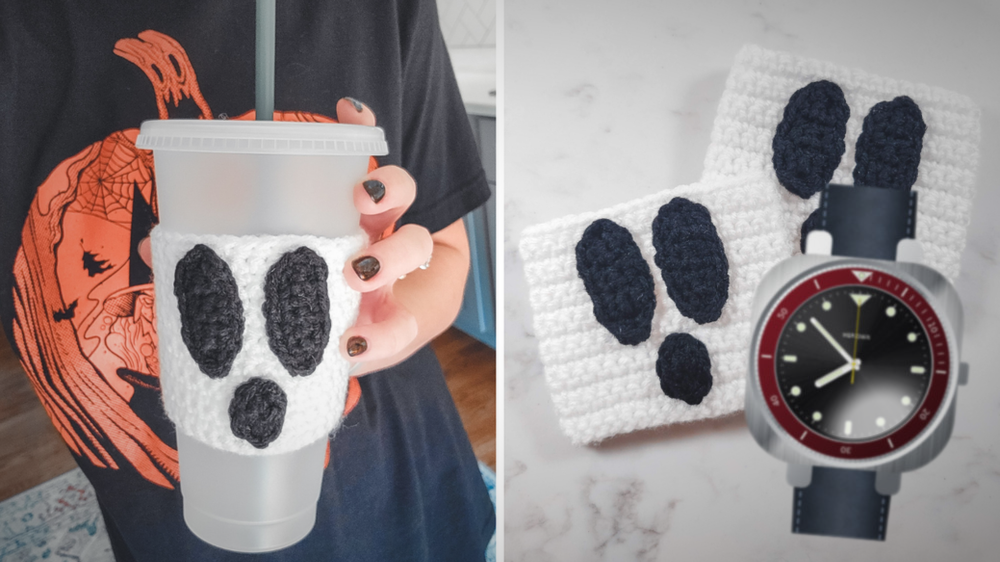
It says 7:52:00
